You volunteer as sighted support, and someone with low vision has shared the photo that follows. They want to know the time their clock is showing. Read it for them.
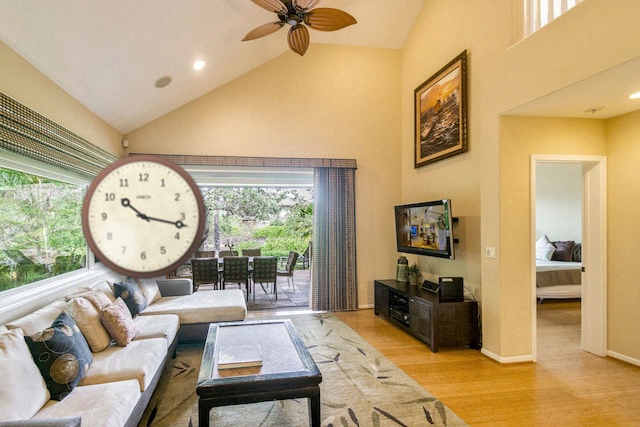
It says 10:17
